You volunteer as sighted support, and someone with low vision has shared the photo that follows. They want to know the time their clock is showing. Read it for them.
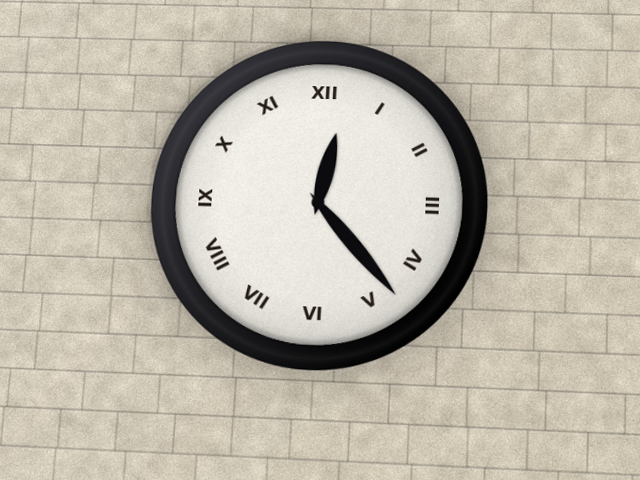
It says 12:23
